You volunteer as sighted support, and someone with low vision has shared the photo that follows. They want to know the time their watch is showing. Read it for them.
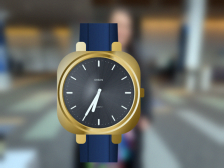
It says 6:35
